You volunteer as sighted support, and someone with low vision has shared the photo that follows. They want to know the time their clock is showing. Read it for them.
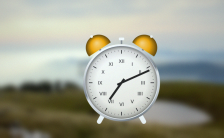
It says 7:11
